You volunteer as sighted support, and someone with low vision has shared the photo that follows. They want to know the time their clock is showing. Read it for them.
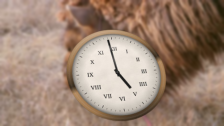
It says 4:59
